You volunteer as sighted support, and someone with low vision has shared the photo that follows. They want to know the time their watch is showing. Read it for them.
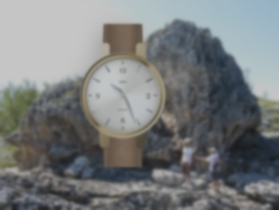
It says 10:26
